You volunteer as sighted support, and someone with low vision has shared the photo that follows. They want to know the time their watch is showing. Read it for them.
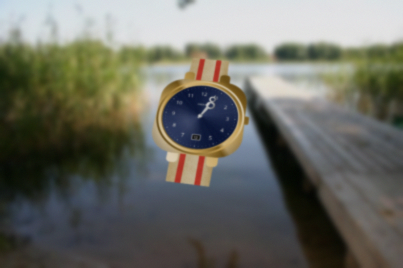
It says 1:04
